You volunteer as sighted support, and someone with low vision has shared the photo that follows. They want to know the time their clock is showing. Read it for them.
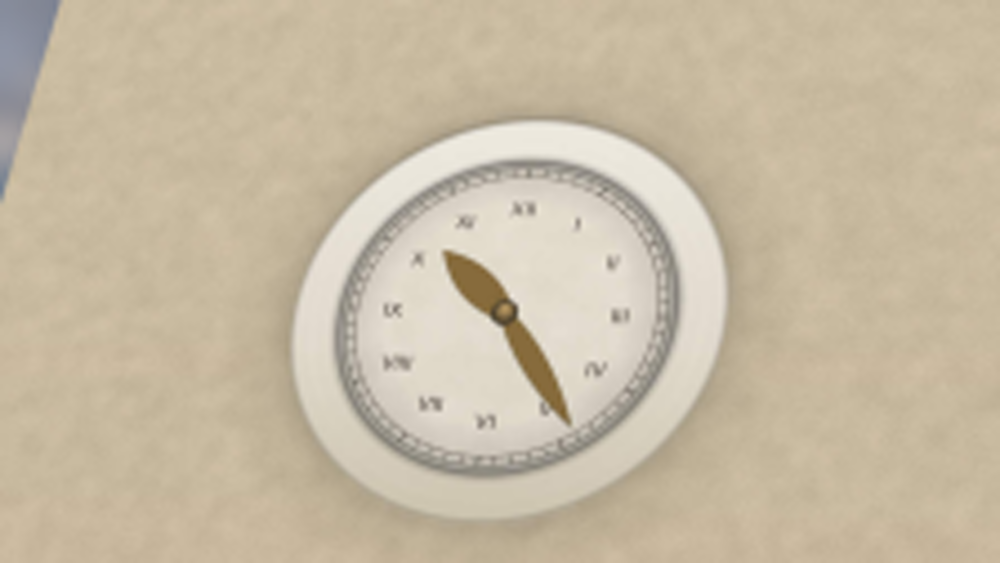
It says 10:24
